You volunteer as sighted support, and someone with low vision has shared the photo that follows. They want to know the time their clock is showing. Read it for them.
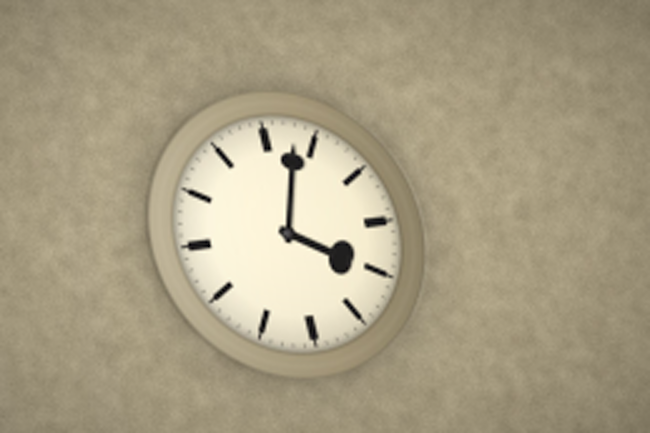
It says 4:03
